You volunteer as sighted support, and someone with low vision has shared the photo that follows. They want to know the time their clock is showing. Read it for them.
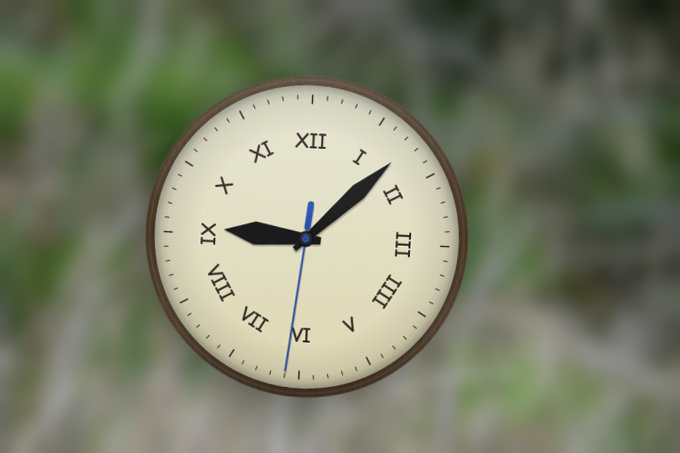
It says 9:07:31
